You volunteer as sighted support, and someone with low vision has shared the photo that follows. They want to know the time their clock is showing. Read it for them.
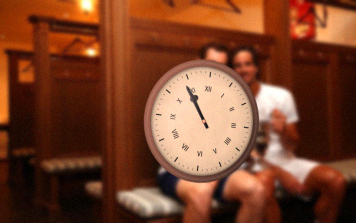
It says 10:54
